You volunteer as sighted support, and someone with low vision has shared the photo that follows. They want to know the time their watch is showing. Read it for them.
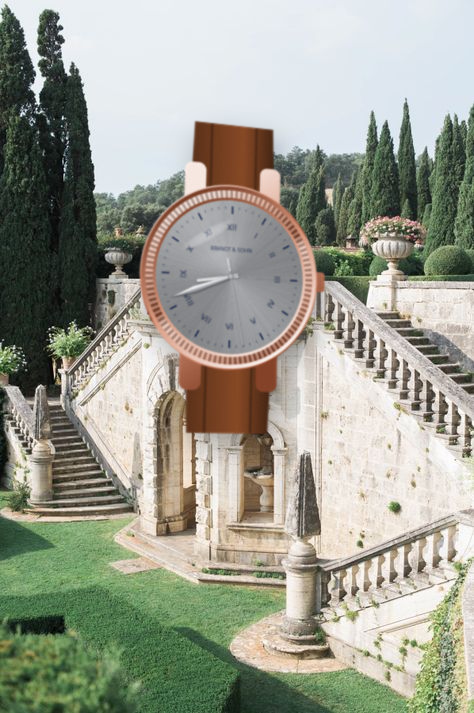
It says 8:41:28
